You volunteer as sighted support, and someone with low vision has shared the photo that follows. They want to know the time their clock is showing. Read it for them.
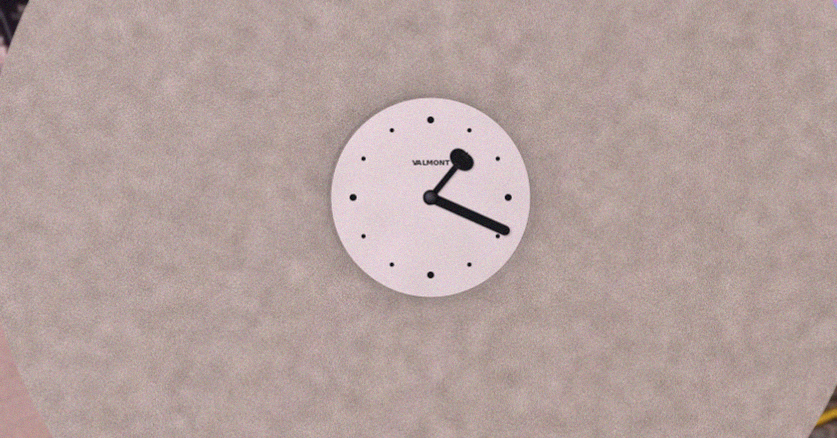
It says 1:19
